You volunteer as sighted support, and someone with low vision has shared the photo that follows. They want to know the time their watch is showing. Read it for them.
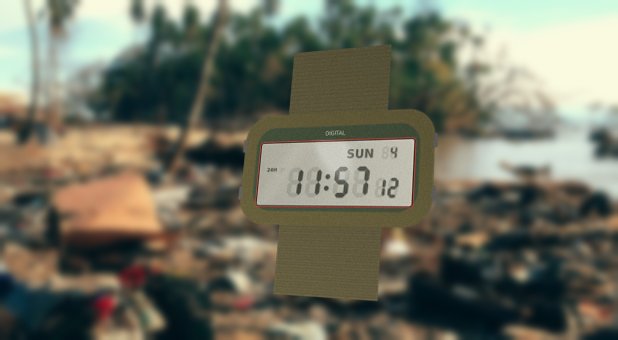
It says 11:57:12
